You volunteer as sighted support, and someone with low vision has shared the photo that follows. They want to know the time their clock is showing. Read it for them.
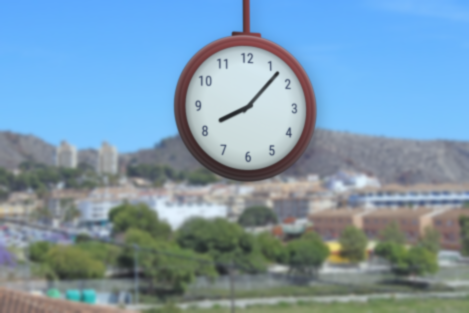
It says 8:07
